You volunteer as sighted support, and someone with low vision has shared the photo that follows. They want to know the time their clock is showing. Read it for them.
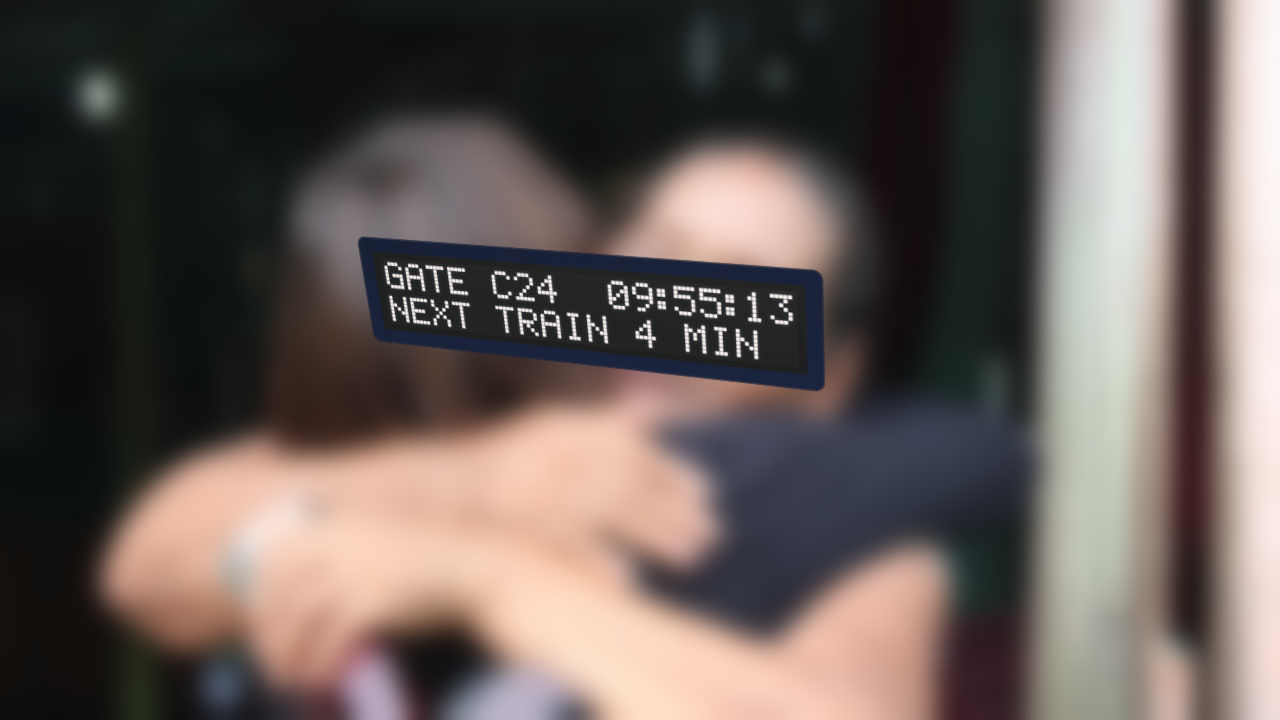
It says 9:55:13
